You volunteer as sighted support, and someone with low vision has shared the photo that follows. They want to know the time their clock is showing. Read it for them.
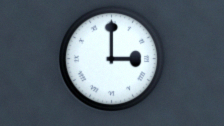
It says 3:00
